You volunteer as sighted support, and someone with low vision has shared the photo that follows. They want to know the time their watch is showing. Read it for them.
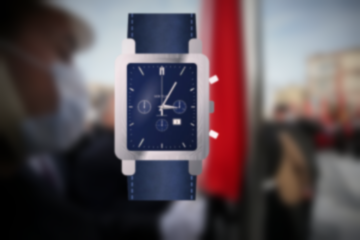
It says 3:05
